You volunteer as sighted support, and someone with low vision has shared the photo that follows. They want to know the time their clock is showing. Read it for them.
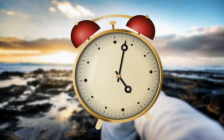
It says 5:03
